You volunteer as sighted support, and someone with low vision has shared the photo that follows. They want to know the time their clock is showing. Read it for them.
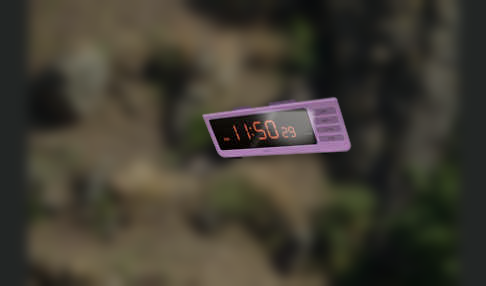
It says 11:50:29
